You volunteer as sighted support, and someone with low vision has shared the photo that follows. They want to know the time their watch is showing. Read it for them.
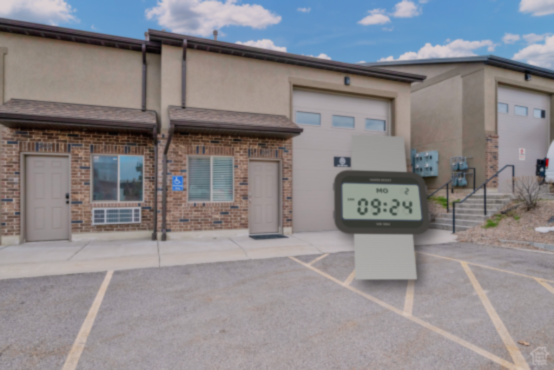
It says 9:24
